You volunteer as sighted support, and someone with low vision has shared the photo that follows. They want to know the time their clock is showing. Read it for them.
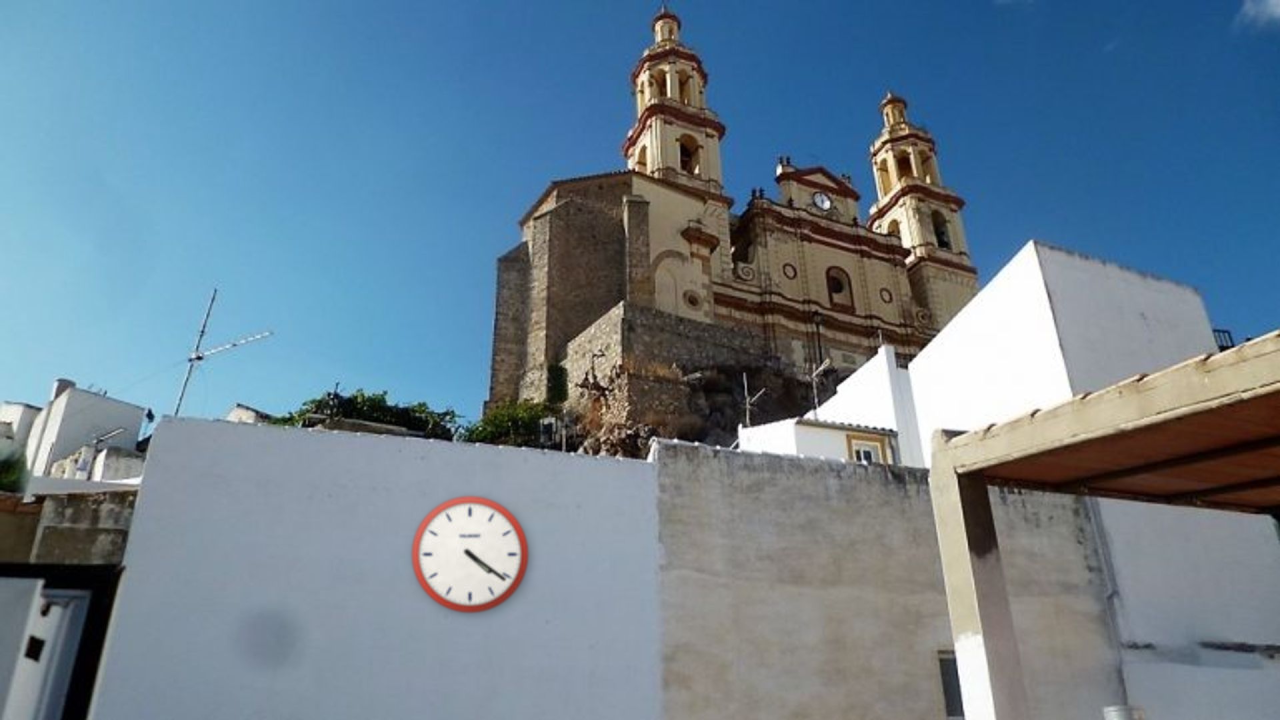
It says 4:21
